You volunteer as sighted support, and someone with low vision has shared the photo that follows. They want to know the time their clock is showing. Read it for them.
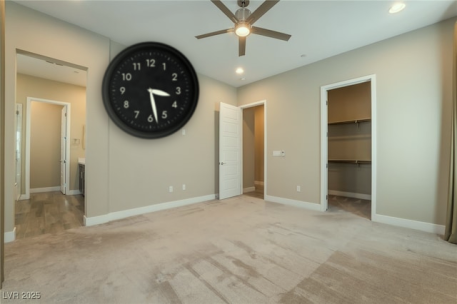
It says 3:28
